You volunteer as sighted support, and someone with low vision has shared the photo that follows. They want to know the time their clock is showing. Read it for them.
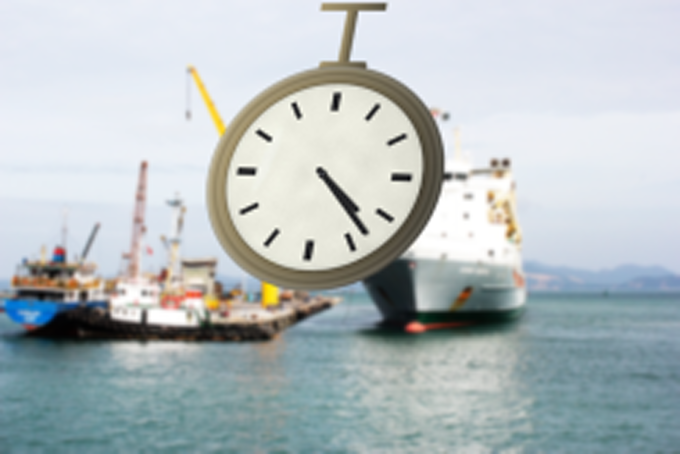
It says 4:23
